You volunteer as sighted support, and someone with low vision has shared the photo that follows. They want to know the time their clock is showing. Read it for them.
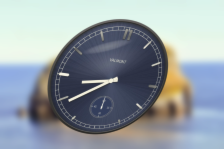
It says 8:39
